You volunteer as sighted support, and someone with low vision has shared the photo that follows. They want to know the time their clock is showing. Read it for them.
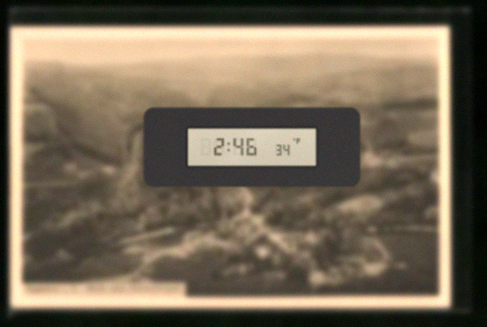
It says 2:46
